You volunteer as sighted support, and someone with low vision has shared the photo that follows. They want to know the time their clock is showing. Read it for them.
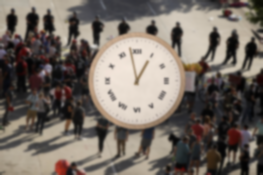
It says 12:58
